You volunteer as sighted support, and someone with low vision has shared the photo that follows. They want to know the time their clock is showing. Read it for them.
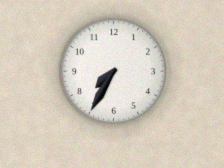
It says 7:35
